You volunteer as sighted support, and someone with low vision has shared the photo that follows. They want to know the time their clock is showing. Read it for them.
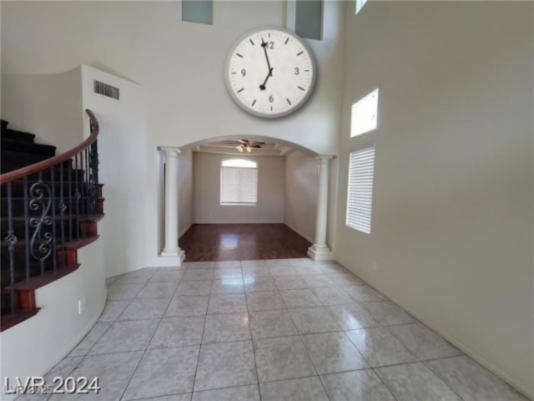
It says 6:58
